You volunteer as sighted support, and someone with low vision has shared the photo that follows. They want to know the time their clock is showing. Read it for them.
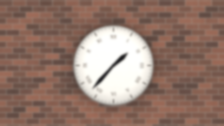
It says 1:37
